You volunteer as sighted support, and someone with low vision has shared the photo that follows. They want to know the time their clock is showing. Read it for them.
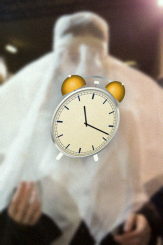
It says 11:18
